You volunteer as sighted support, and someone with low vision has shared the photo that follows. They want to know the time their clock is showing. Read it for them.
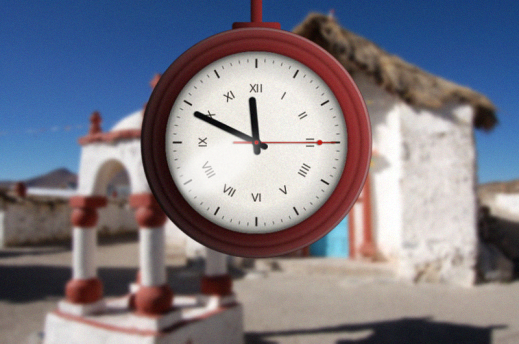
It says 11:49:15
